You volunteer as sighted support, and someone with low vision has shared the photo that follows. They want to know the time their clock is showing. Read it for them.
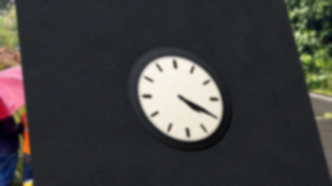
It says 4:20
